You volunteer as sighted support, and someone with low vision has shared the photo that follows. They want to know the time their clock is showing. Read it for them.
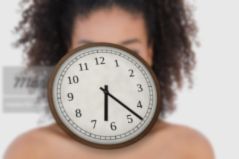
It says 6:23
